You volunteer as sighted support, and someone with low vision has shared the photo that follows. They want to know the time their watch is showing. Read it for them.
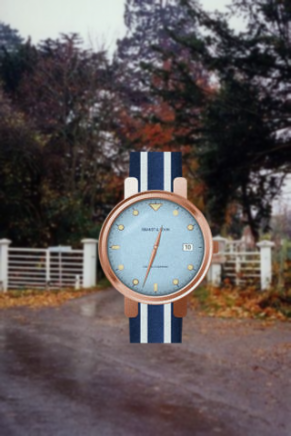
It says 12:33
